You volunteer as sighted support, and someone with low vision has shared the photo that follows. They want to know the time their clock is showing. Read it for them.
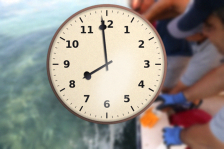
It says 7:59
